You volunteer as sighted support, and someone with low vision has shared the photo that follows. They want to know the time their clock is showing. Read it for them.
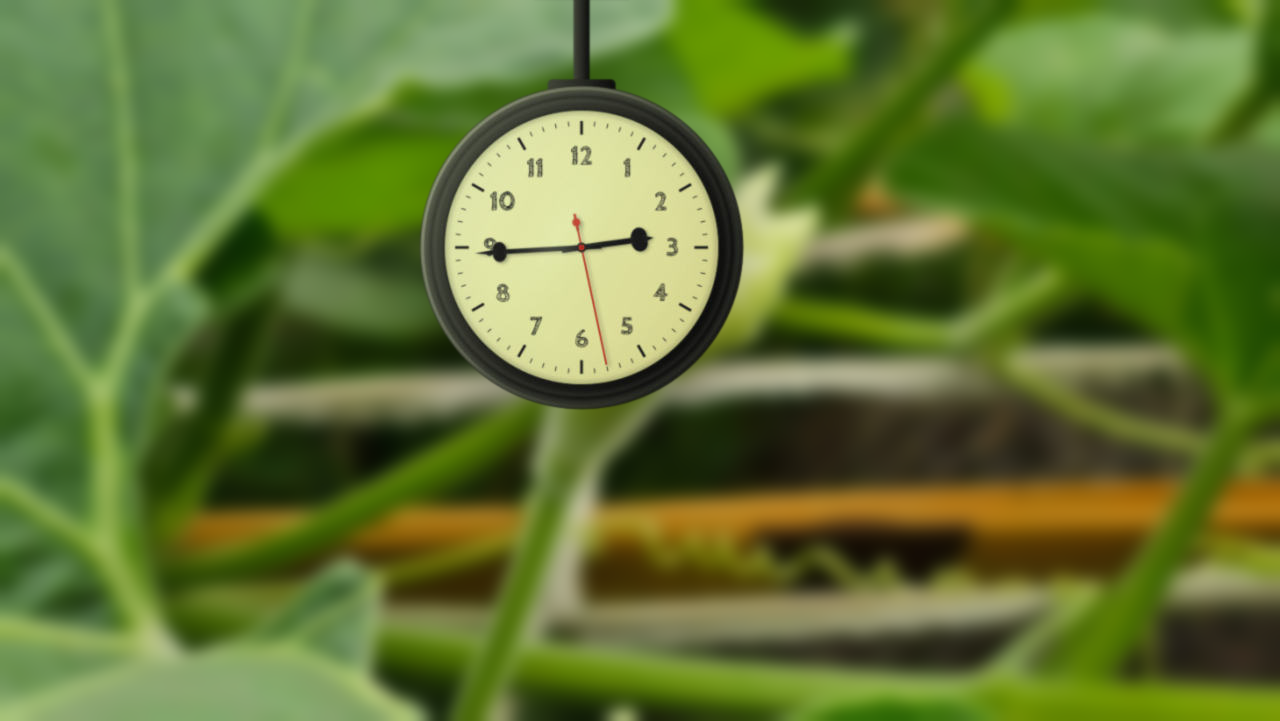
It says 2:44:28
